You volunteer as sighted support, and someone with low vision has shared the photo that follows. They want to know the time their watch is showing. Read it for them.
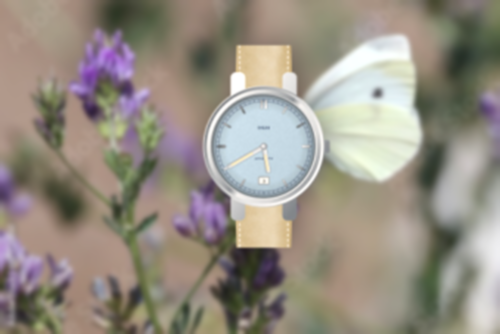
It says 5:40
